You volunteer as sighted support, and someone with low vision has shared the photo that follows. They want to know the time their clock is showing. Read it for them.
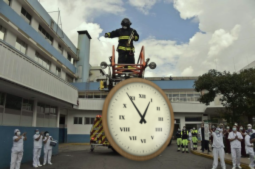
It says 12:54
